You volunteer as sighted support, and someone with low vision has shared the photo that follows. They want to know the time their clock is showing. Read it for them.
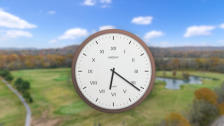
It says 6:21
